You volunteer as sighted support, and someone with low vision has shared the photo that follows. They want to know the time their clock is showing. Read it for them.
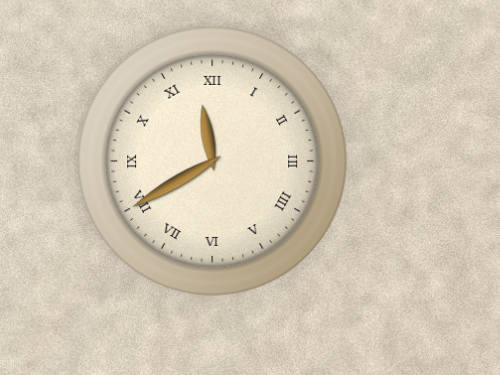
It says 11:40
